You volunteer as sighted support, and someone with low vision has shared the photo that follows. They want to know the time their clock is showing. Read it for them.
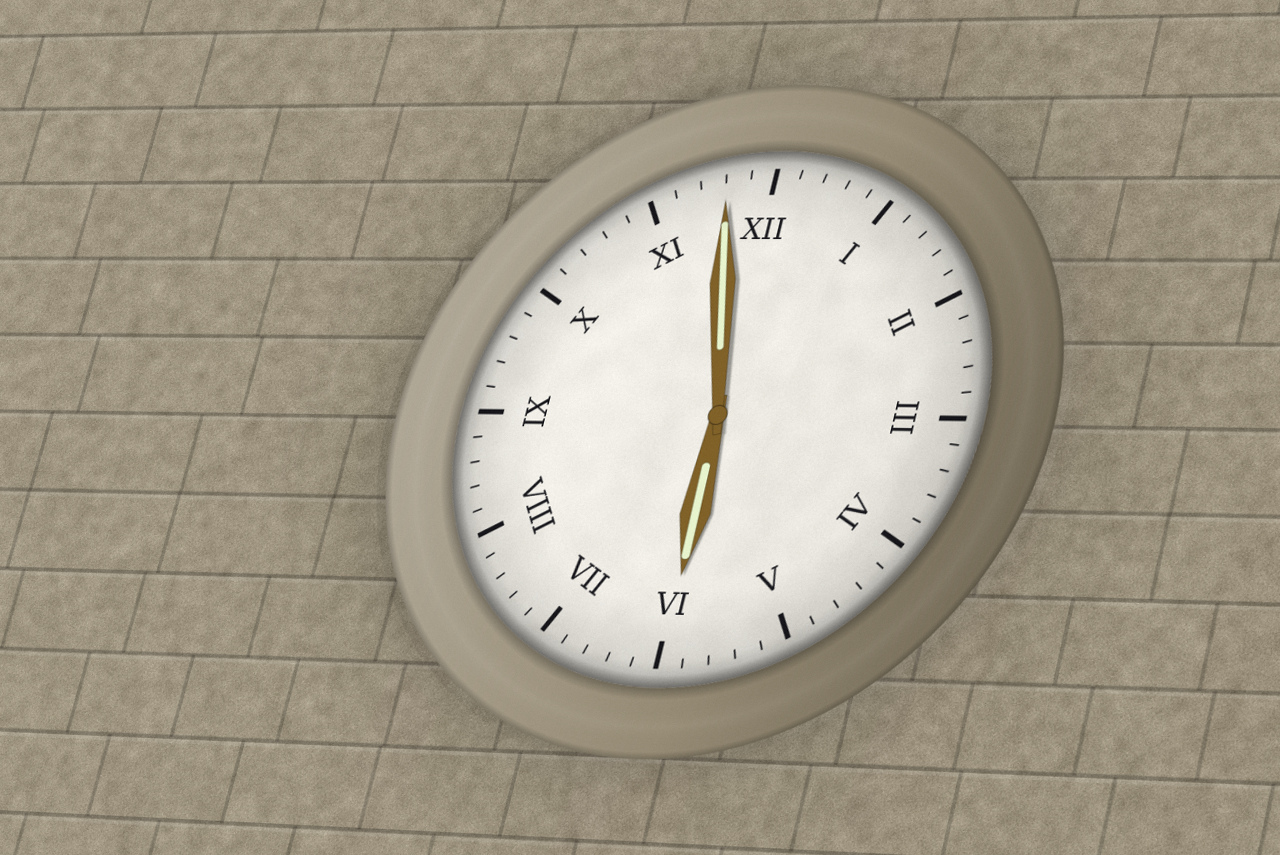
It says 5:58
